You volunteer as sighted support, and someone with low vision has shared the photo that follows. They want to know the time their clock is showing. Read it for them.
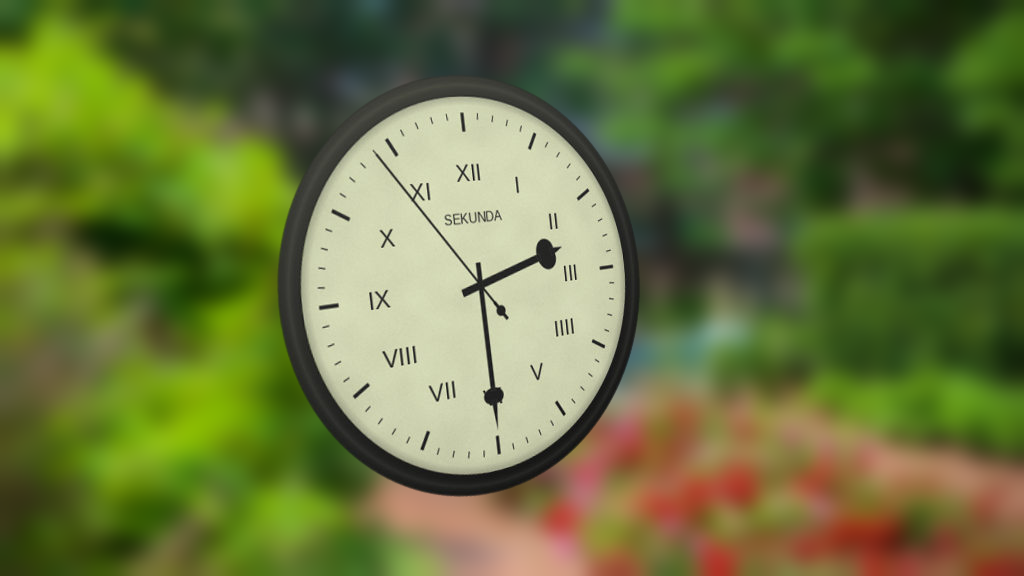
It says 2:29:54
